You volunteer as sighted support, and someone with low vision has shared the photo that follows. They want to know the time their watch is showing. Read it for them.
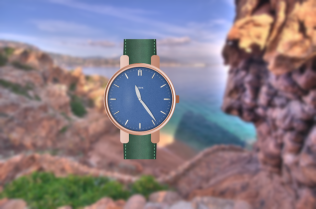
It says 11:24
